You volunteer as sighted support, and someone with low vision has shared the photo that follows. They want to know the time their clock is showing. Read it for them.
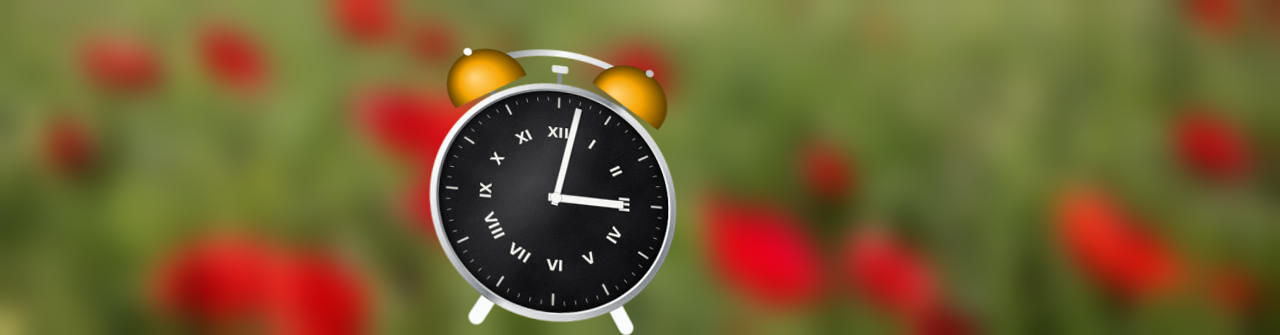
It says 3:02
